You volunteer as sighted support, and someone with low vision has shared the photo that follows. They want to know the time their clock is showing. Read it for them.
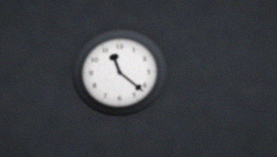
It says 11:22
